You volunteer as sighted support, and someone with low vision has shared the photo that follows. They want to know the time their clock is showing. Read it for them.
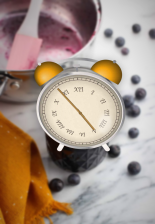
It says 4:54
